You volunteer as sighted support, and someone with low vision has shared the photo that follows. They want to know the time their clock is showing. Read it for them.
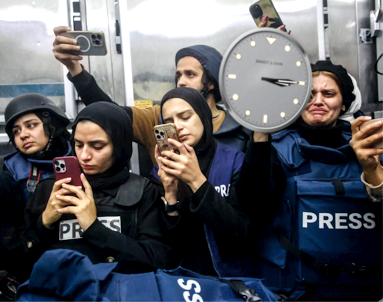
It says 3:15
